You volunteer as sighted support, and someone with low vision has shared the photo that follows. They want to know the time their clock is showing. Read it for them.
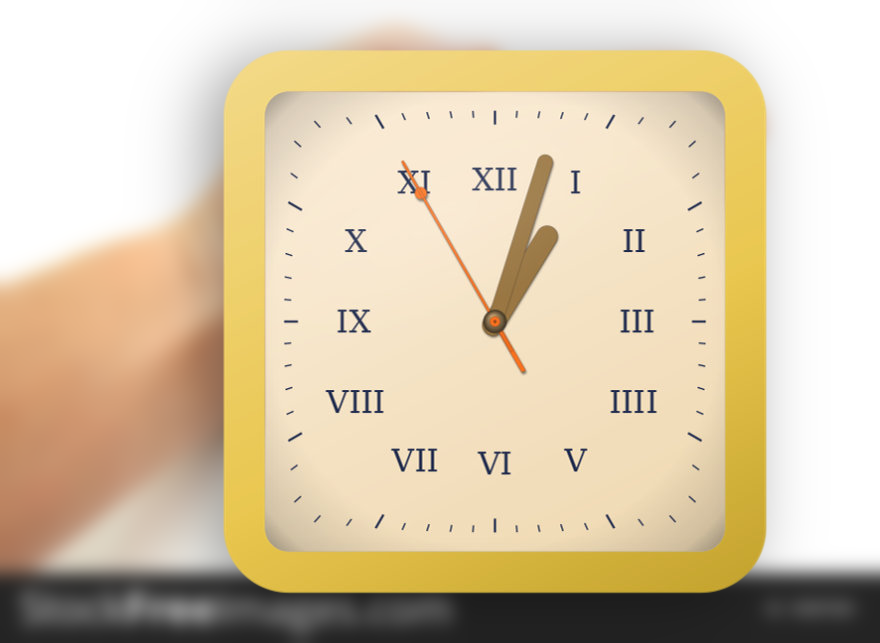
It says 1:02:55
